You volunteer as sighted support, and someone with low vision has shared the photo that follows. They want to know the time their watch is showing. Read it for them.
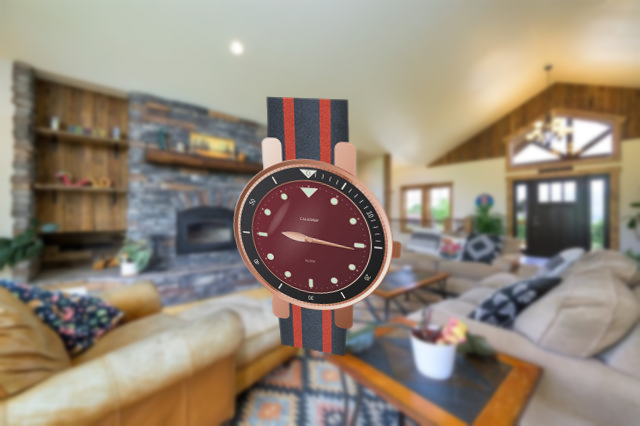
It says 9:16
